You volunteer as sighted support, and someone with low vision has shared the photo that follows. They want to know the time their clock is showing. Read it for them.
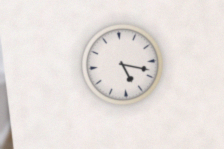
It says 5:18
